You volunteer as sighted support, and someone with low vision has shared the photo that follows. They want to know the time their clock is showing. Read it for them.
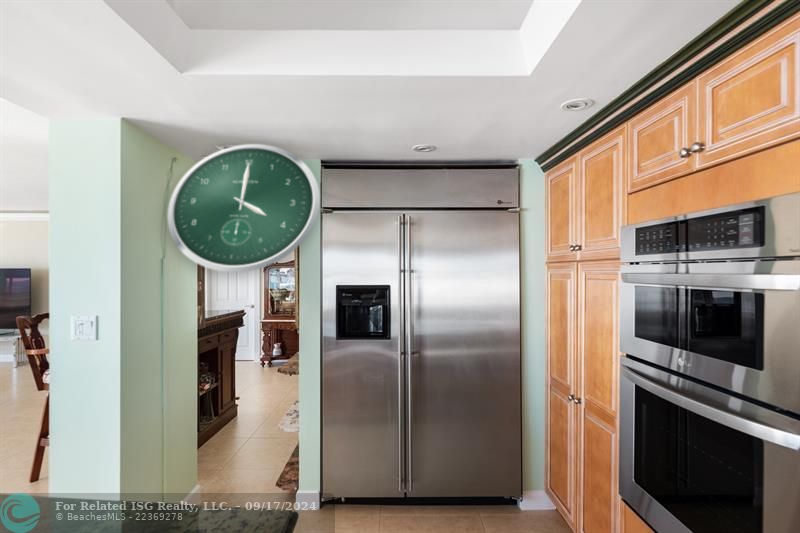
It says 4:00
